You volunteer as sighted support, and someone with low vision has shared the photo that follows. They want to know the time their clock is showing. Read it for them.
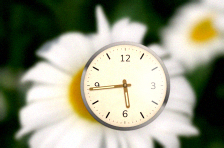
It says 5:44
